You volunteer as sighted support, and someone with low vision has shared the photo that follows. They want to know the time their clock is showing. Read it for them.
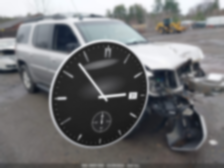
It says 2:53
